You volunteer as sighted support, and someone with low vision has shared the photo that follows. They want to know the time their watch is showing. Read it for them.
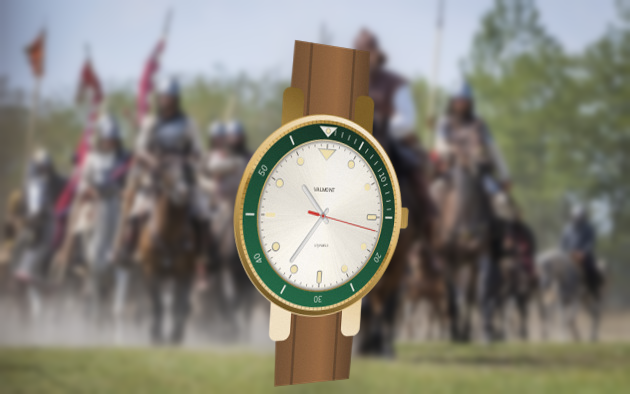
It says 10:36:17
